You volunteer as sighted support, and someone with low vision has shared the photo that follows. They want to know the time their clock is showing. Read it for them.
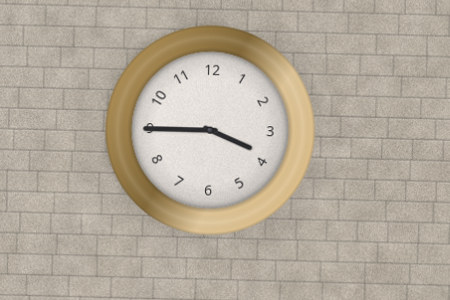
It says 3:45
